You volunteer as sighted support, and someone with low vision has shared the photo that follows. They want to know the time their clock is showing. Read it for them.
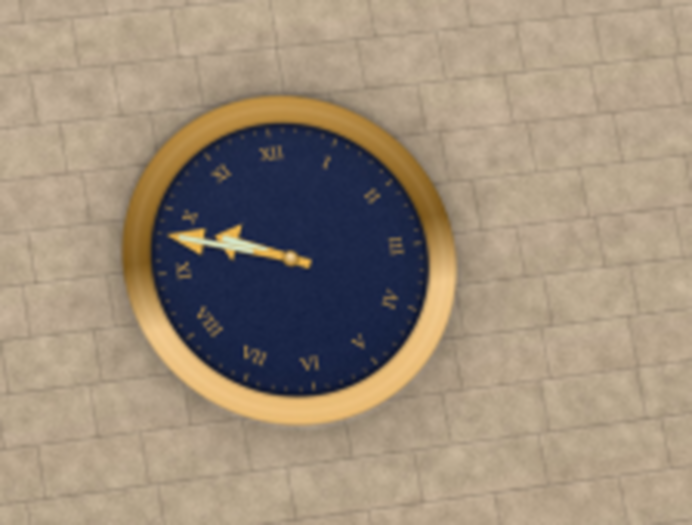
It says 9:48
